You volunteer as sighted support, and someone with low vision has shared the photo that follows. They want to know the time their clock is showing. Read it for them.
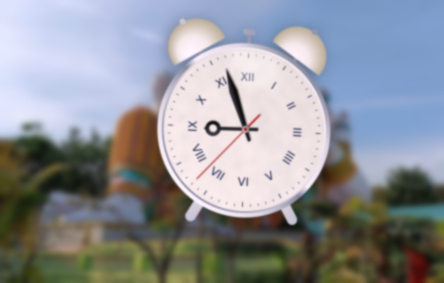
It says 8:56:37
